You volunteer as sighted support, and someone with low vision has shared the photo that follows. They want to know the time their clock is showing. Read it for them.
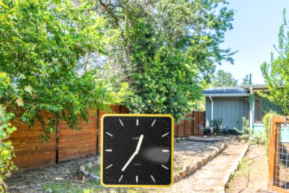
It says 12:36
